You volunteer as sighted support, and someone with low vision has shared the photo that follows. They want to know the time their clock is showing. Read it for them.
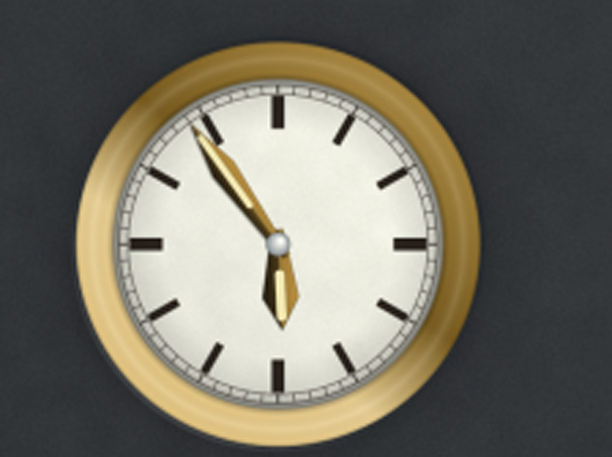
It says 5:54
